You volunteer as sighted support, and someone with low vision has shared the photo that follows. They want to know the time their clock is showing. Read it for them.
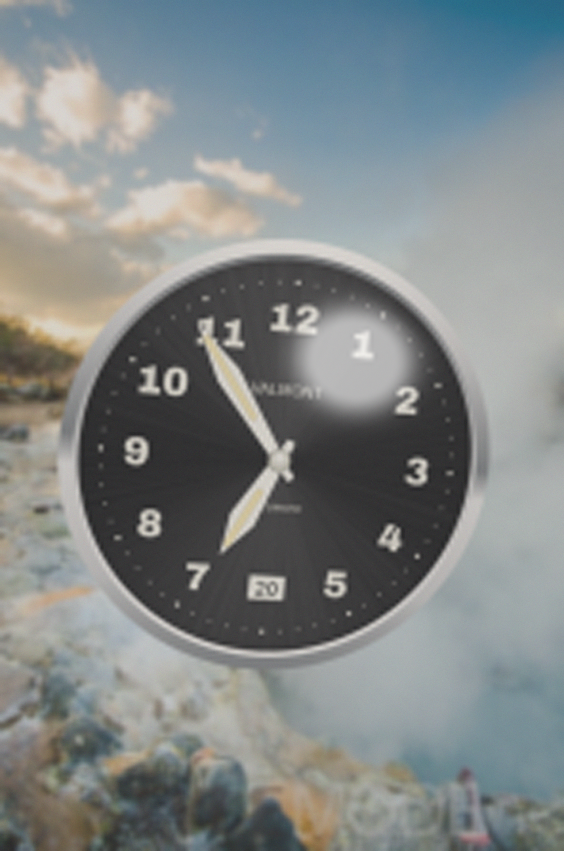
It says 6:54
